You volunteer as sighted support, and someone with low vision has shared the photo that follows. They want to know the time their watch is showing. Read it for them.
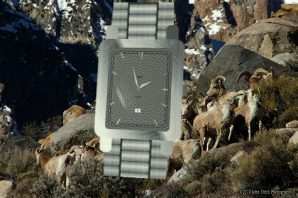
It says 1:57
